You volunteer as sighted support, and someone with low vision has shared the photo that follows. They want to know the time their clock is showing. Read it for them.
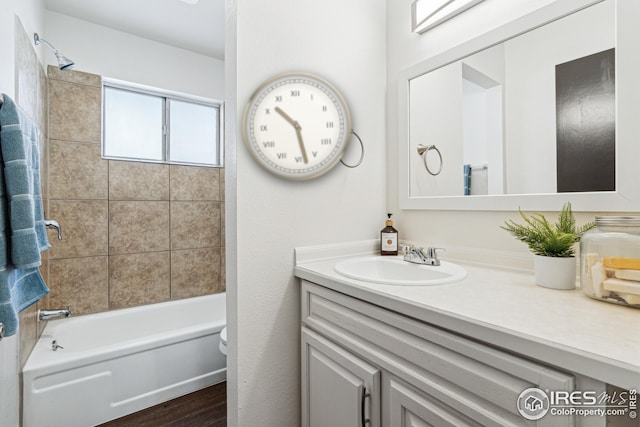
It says 10:28
